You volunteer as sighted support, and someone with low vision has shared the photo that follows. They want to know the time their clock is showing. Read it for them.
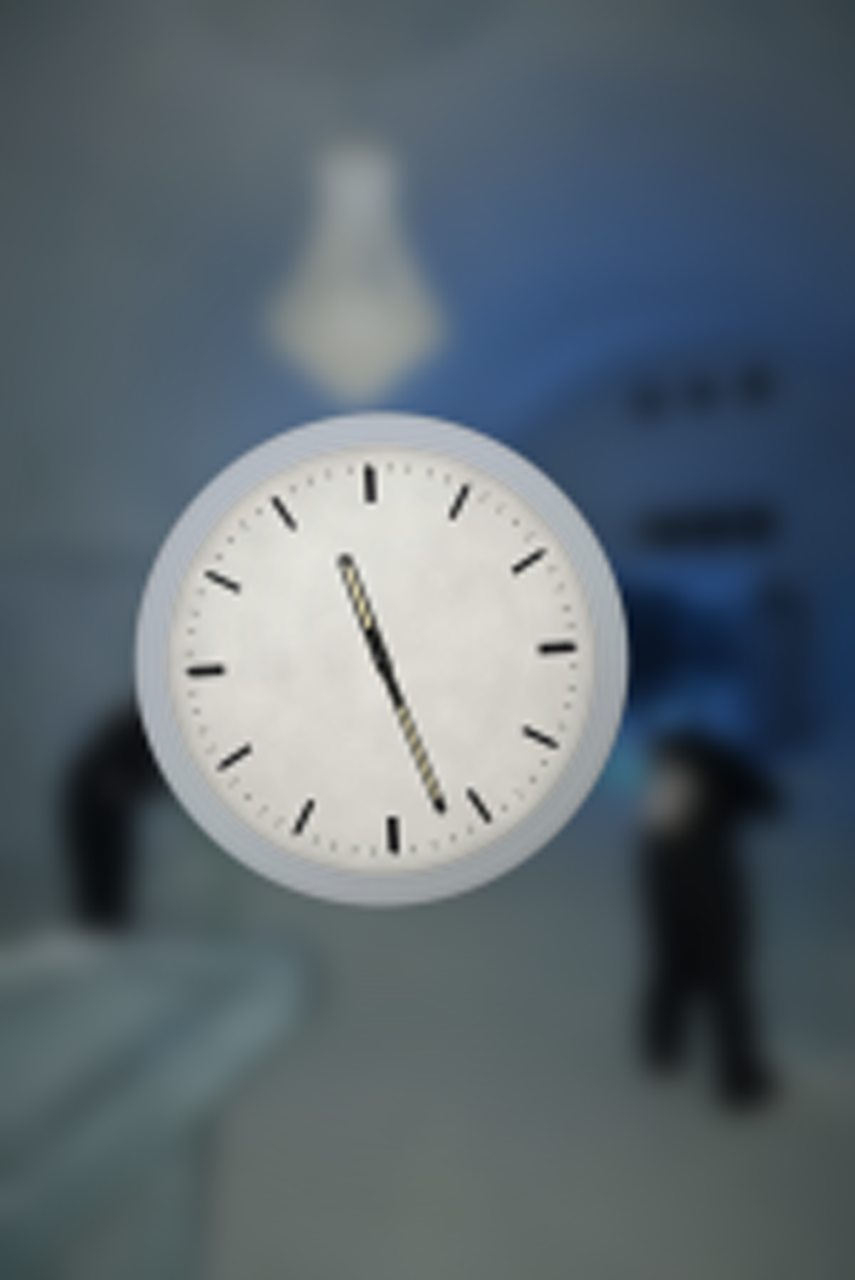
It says 11:27
